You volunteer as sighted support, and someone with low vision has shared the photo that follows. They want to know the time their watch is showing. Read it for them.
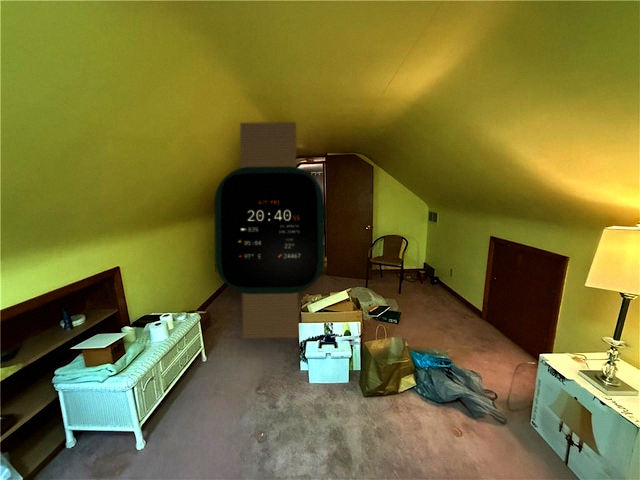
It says 20:40
